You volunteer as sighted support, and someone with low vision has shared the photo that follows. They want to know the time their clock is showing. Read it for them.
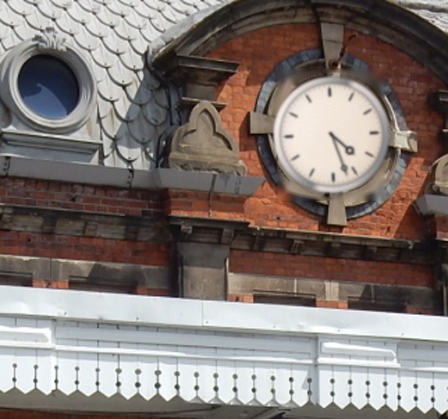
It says 4:27
